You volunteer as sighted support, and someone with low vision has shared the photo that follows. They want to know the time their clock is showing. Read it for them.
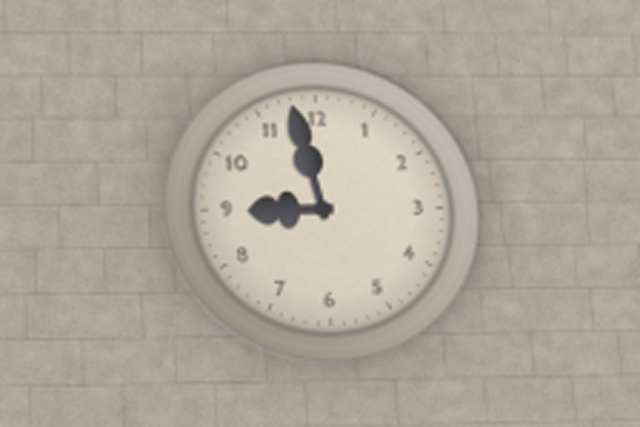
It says 8:58
